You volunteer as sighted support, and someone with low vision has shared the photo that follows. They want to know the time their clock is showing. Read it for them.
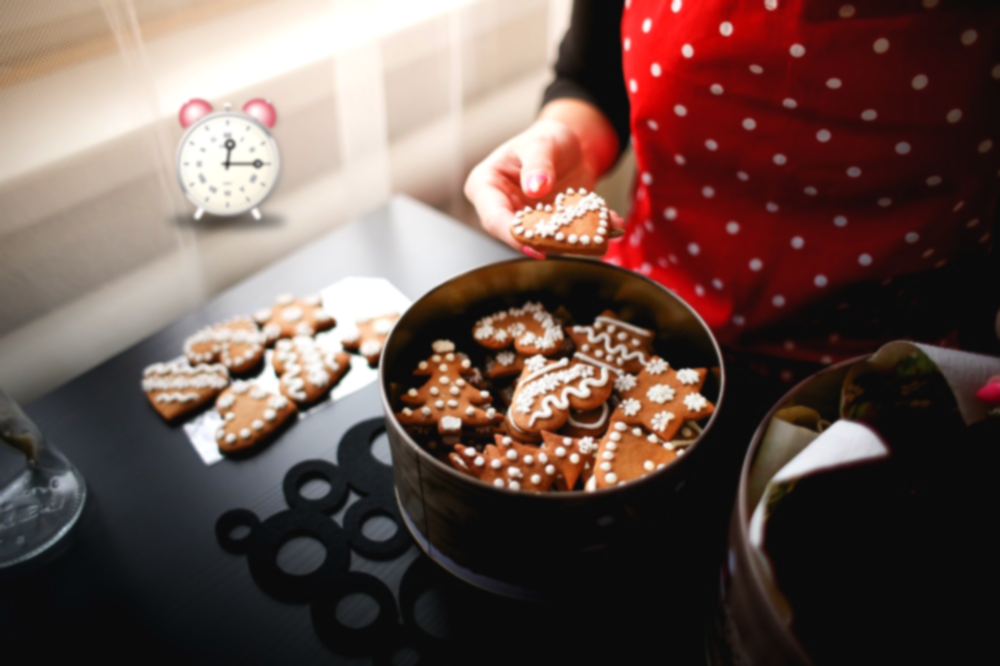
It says 12:15
